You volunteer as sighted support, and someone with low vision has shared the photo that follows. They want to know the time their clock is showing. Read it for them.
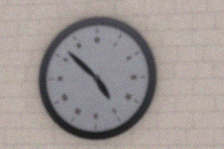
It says 4:52
